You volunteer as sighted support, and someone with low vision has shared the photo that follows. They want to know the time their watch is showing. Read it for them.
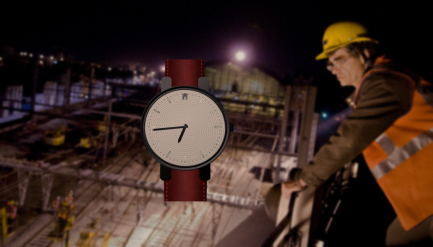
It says 6:44
